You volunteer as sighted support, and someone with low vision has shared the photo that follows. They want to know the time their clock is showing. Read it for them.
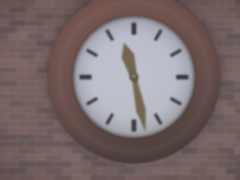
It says 11:28
